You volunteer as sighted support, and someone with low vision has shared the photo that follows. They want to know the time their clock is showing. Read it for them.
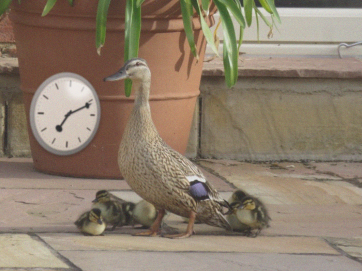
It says 7:11
